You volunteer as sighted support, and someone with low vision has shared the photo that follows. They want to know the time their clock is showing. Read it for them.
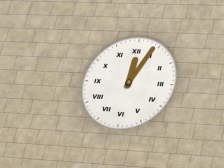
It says 12:04
